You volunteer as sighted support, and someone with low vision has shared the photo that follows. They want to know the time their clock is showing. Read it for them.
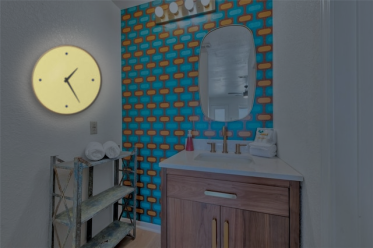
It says 1:25
